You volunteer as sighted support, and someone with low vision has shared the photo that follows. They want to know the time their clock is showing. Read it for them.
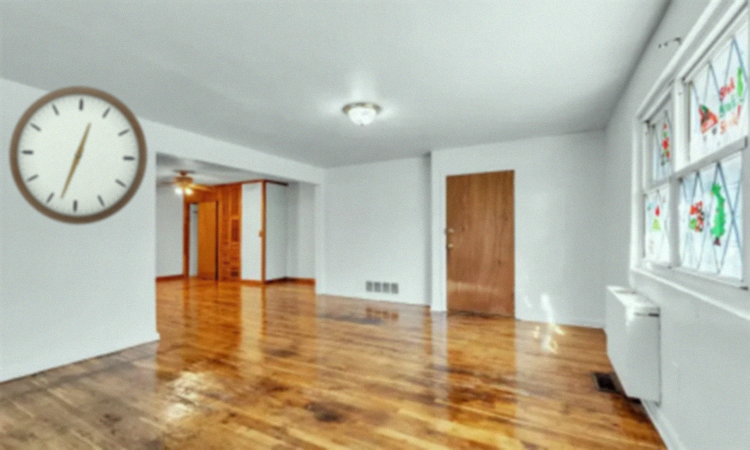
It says 12:33
